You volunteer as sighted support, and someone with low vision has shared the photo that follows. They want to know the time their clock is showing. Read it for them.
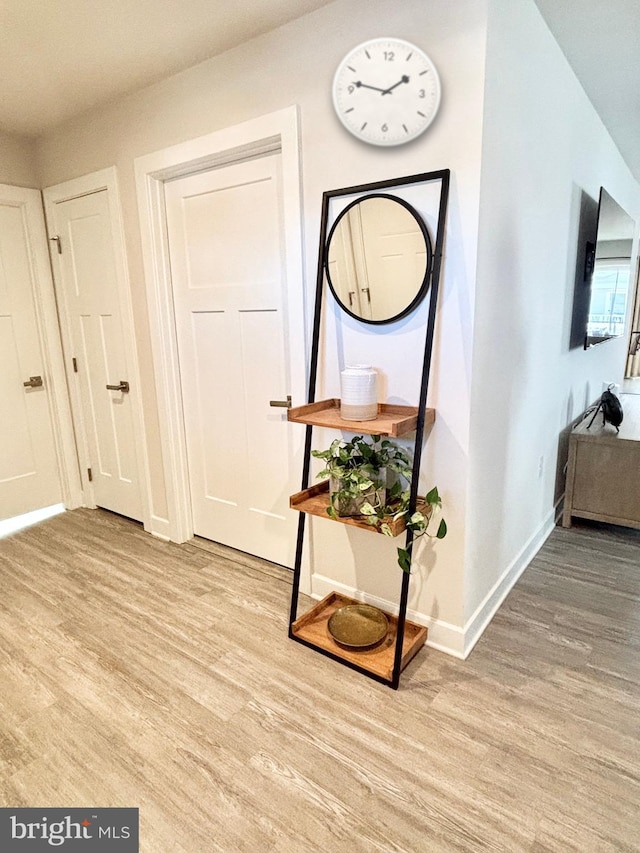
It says 1:47
